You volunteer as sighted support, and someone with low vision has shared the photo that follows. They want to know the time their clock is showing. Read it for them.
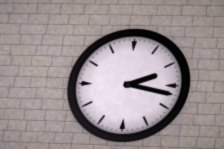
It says 2:17
